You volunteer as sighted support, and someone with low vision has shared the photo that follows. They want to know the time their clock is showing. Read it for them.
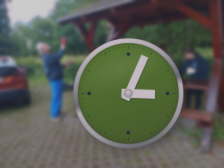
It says 3:04
